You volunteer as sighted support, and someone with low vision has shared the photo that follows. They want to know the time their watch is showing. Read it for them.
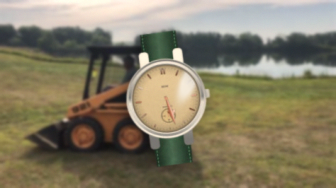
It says 5:28
